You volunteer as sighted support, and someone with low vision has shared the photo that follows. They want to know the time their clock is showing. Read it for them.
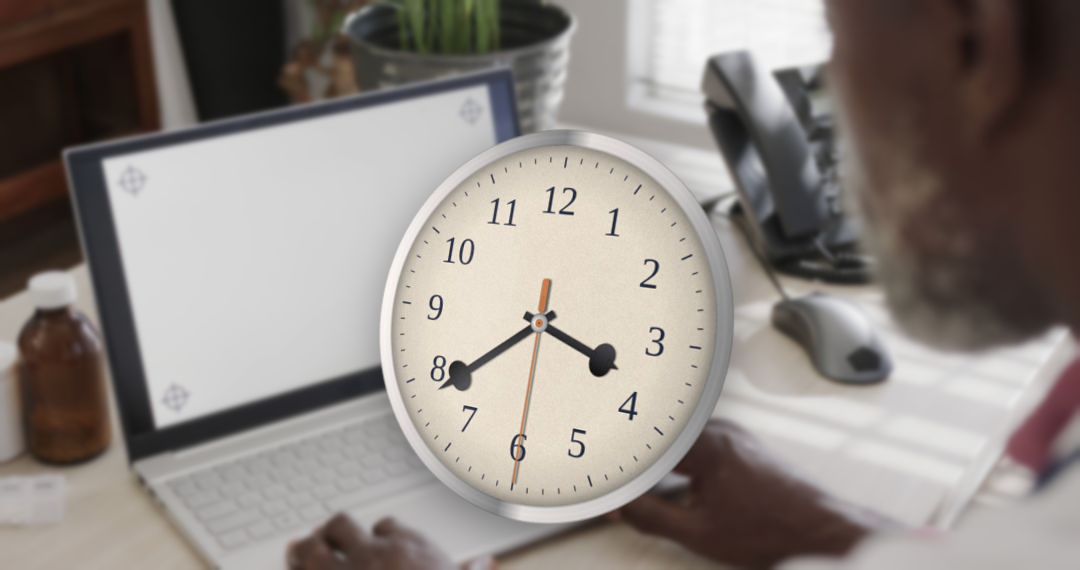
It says 3:38:30
